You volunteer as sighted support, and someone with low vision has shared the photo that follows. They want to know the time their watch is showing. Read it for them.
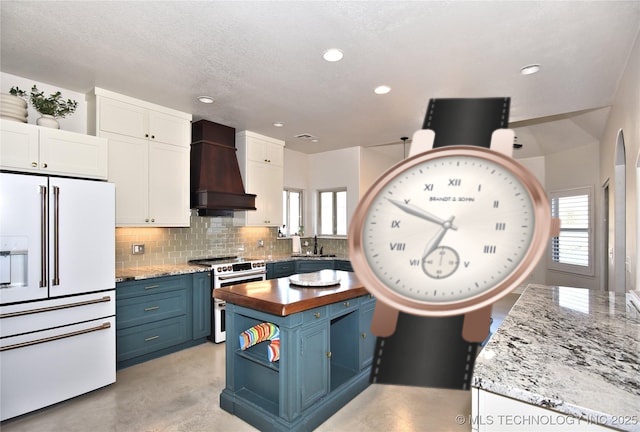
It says 6:49
